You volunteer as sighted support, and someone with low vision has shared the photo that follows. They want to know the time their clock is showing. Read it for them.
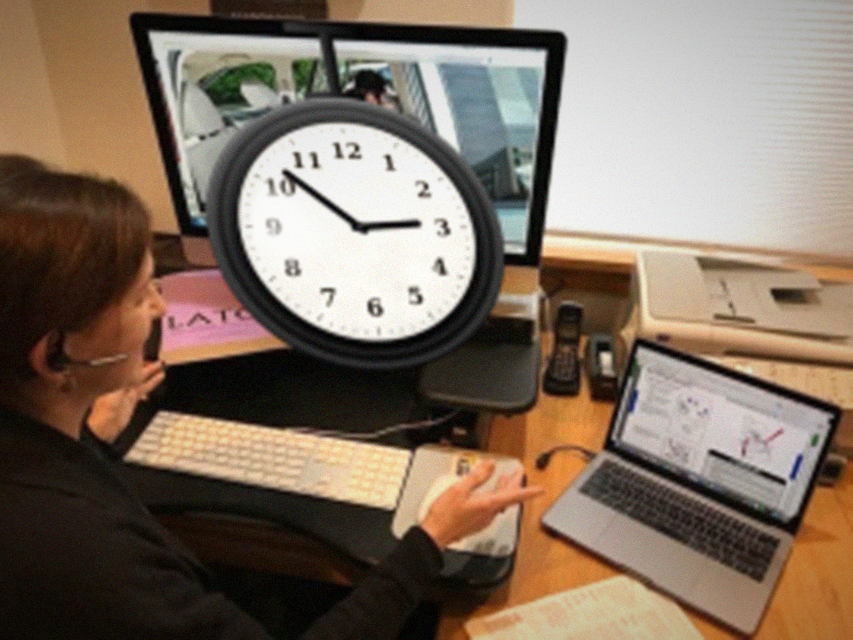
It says 2:52
